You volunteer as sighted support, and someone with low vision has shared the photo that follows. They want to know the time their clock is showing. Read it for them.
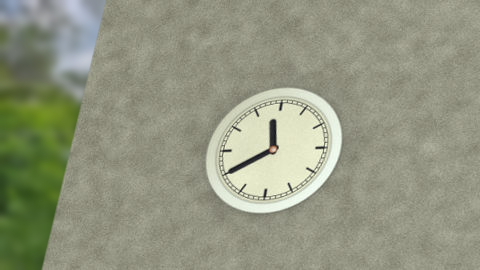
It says 11:40
